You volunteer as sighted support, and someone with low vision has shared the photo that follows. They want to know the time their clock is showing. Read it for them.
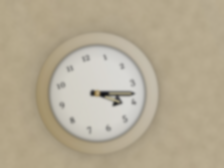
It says 4:18
